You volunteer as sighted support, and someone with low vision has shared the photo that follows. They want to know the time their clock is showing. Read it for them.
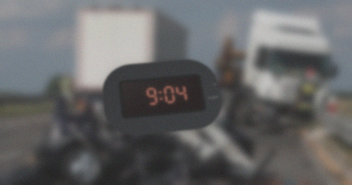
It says 9:04
